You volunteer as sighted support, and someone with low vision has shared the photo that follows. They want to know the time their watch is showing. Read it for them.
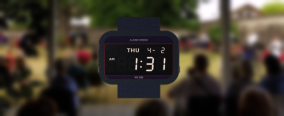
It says 1:31
